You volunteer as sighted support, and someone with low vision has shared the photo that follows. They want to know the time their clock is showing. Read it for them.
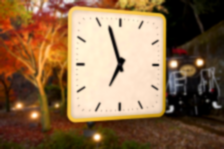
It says 6:57
